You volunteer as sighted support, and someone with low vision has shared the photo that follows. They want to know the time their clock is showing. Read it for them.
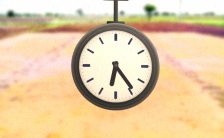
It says 6:24
